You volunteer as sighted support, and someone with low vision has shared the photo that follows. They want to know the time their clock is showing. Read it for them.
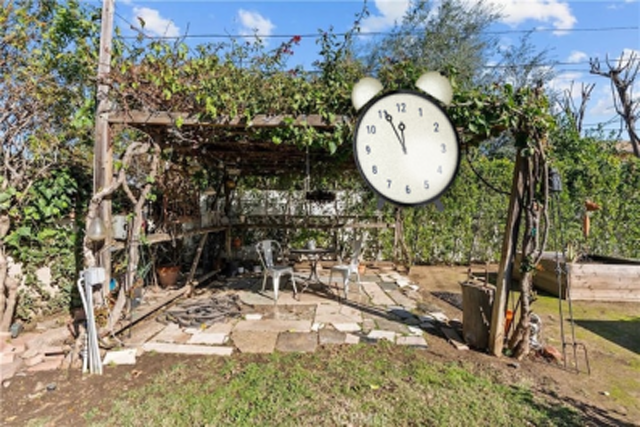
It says 11:56
